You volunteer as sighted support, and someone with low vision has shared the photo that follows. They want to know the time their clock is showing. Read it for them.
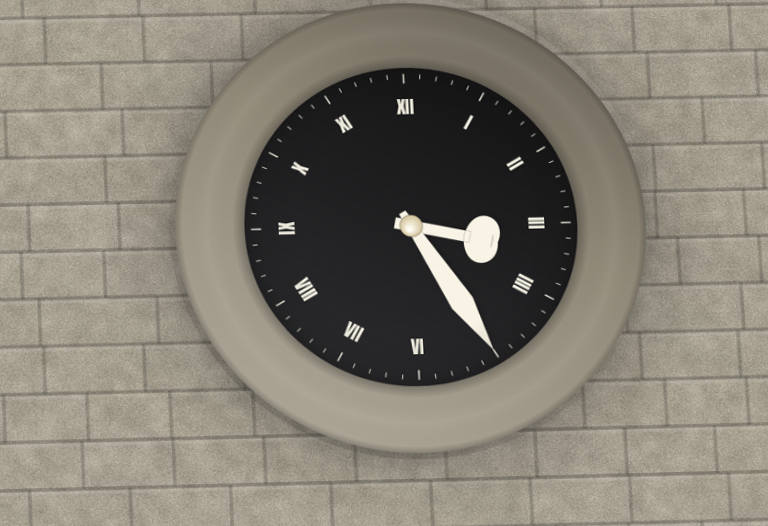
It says 3:25
